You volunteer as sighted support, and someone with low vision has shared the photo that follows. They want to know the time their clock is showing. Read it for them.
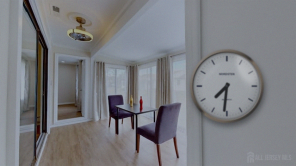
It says 7:31
